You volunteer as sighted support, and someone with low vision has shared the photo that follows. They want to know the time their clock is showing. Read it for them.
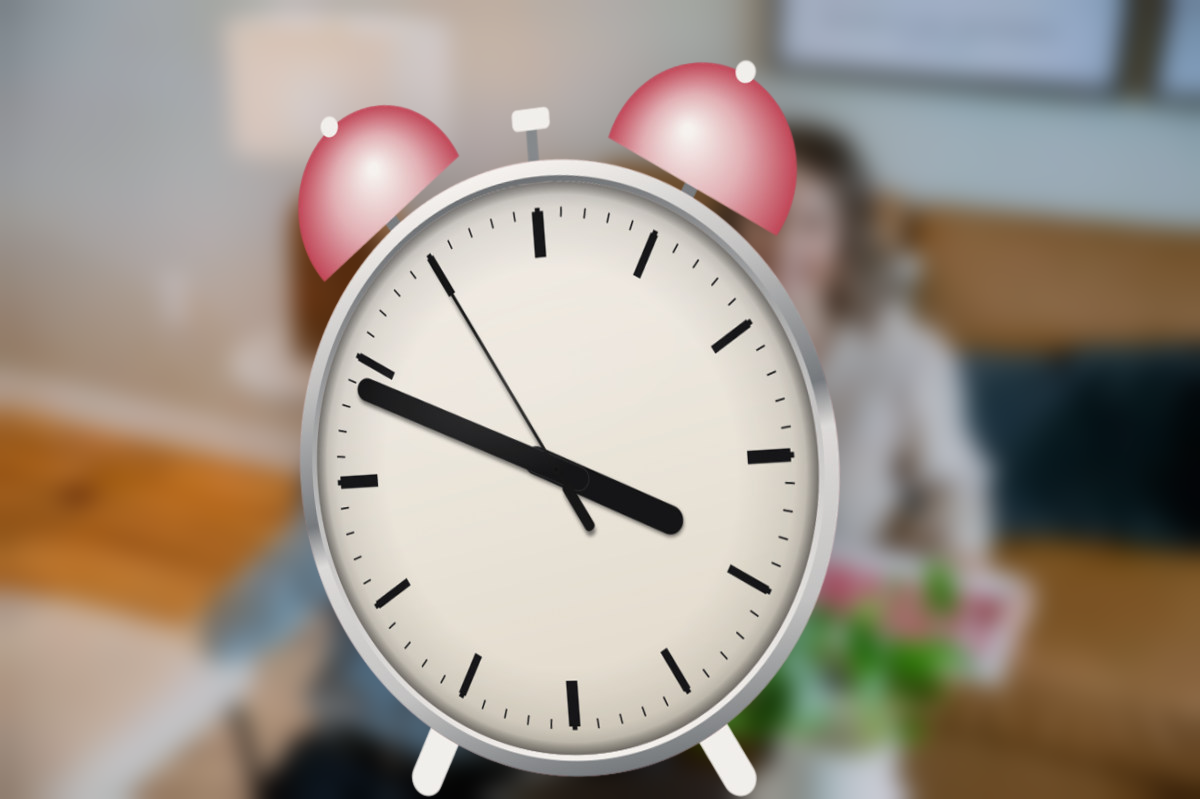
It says 3:48:55
